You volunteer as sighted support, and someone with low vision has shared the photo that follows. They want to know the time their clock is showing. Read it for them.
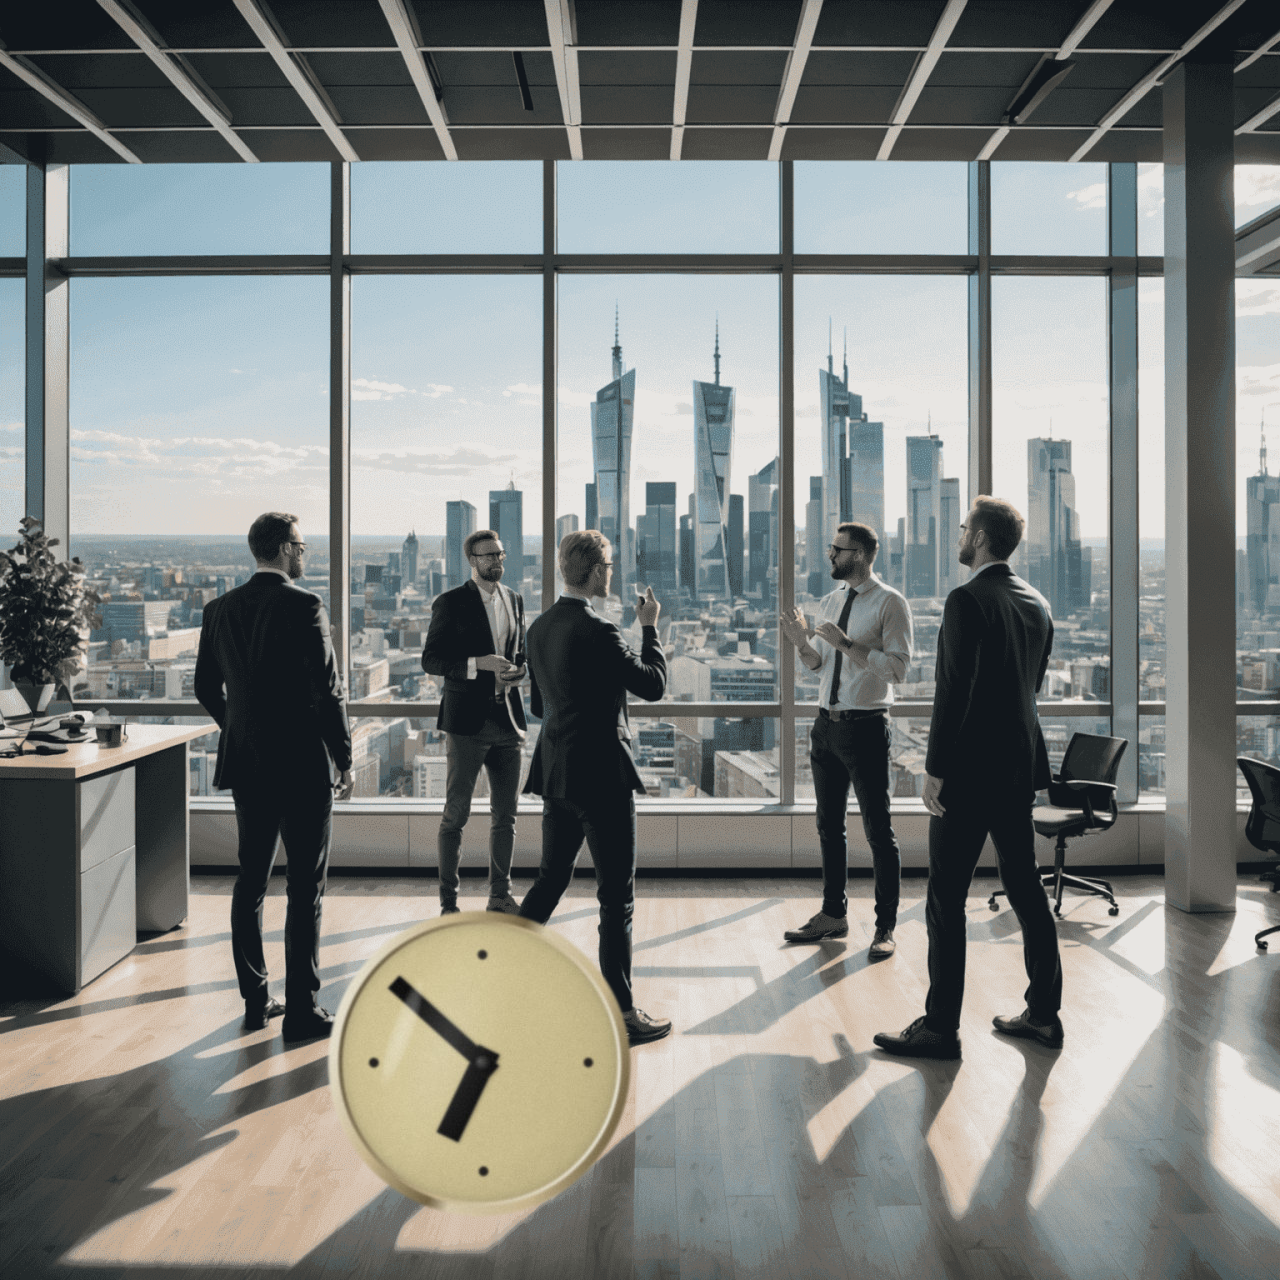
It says 6:52
